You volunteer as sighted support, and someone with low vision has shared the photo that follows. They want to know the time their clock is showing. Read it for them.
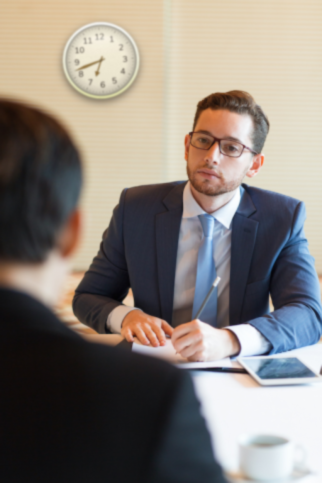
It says 6:42
